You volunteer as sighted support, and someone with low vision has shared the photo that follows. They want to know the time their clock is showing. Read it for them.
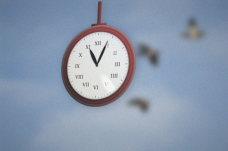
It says 11:04
